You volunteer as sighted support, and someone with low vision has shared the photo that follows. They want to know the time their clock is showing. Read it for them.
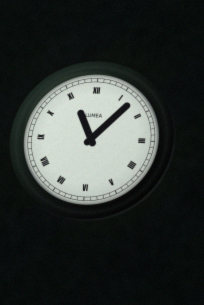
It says 11:07
